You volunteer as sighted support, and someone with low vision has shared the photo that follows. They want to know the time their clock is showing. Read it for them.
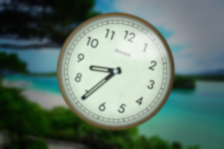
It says 8:35
